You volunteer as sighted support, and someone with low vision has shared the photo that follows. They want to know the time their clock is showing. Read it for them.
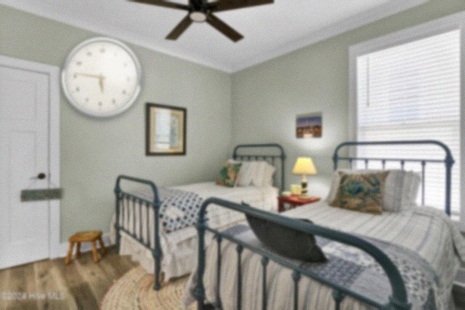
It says 5:46
